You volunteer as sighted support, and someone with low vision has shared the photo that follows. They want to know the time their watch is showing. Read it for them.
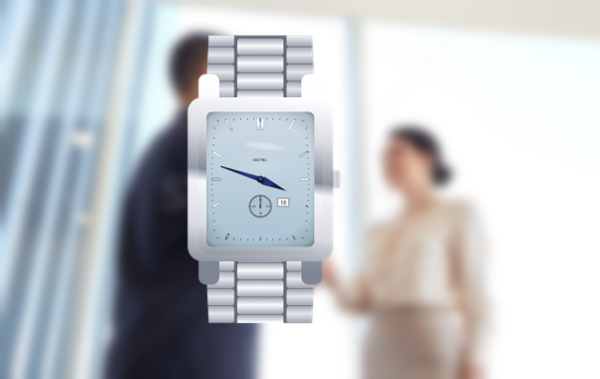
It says 3:48
